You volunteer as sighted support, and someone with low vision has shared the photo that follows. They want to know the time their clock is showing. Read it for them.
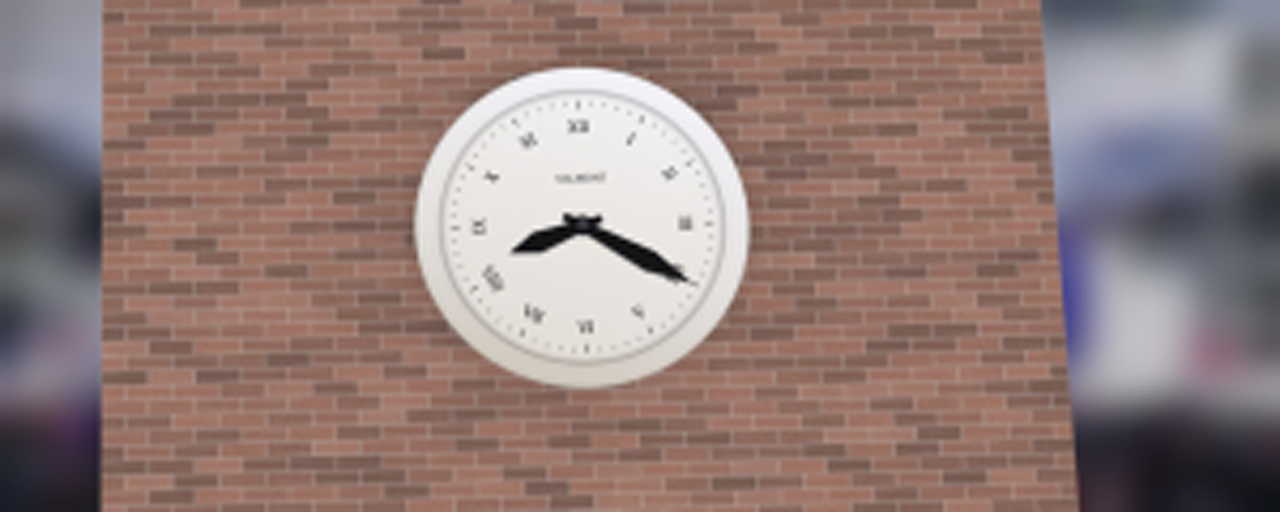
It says 8:20
